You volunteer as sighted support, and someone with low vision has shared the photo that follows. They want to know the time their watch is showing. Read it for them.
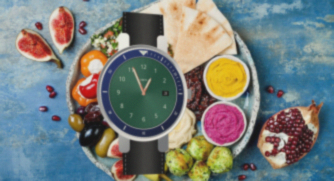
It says 12:56
